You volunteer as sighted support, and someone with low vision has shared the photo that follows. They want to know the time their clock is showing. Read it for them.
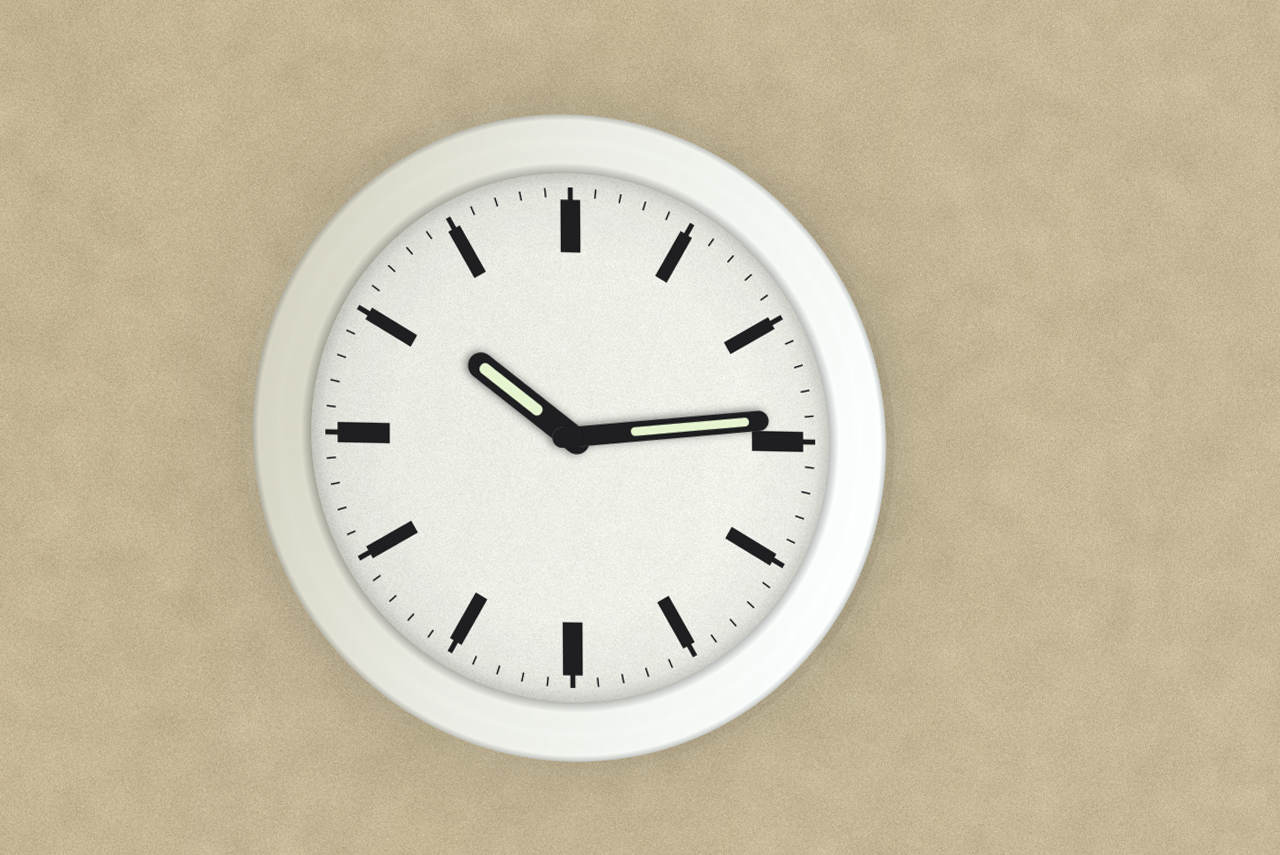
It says 10:14
